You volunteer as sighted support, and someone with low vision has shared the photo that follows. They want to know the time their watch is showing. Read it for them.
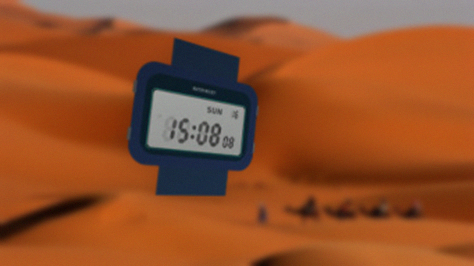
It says 15:08:08
